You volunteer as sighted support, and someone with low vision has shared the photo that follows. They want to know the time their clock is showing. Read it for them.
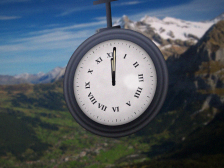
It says 12:01
